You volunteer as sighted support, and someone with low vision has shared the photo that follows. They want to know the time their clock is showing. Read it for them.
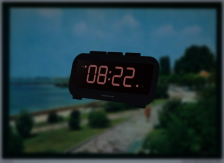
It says 8:22
